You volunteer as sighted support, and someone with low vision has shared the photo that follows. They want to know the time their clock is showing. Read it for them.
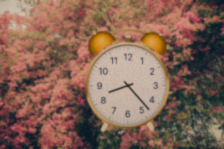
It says 8:23
